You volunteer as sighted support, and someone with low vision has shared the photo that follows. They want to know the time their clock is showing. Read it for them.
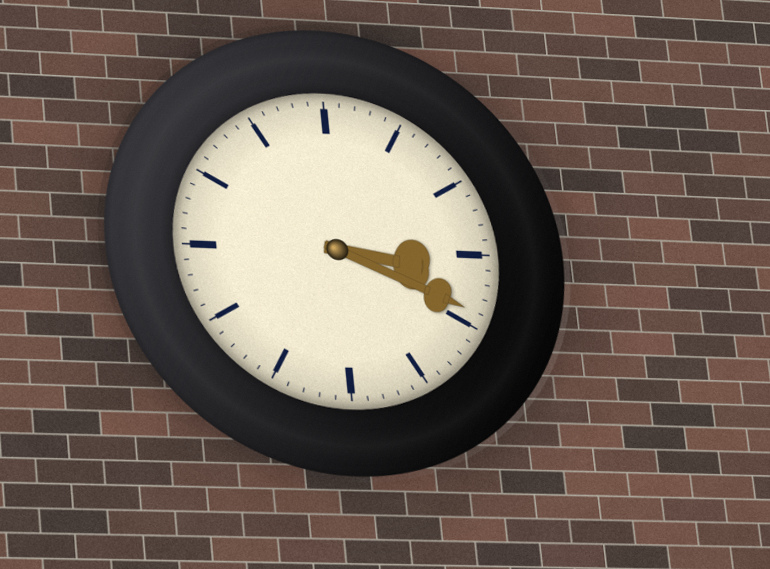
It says 3:19
